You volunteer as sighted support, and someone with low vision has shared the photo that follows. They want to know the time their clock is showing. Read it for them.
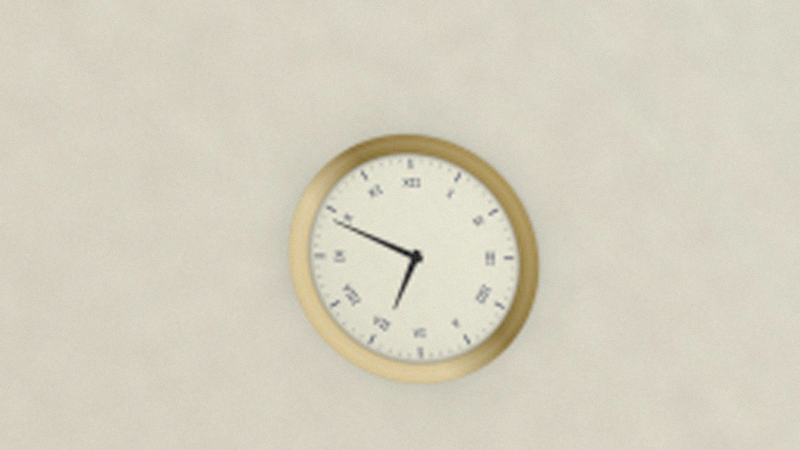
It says 6:49
